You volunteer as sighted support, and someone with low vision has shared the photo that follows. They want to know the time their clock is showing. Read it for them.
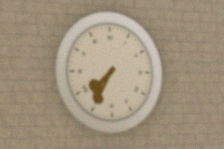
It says 7:35
